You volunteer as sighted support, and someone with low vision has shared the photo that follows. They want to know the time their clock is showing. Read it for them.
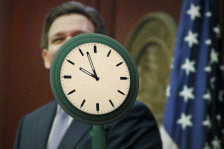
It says 9:57
